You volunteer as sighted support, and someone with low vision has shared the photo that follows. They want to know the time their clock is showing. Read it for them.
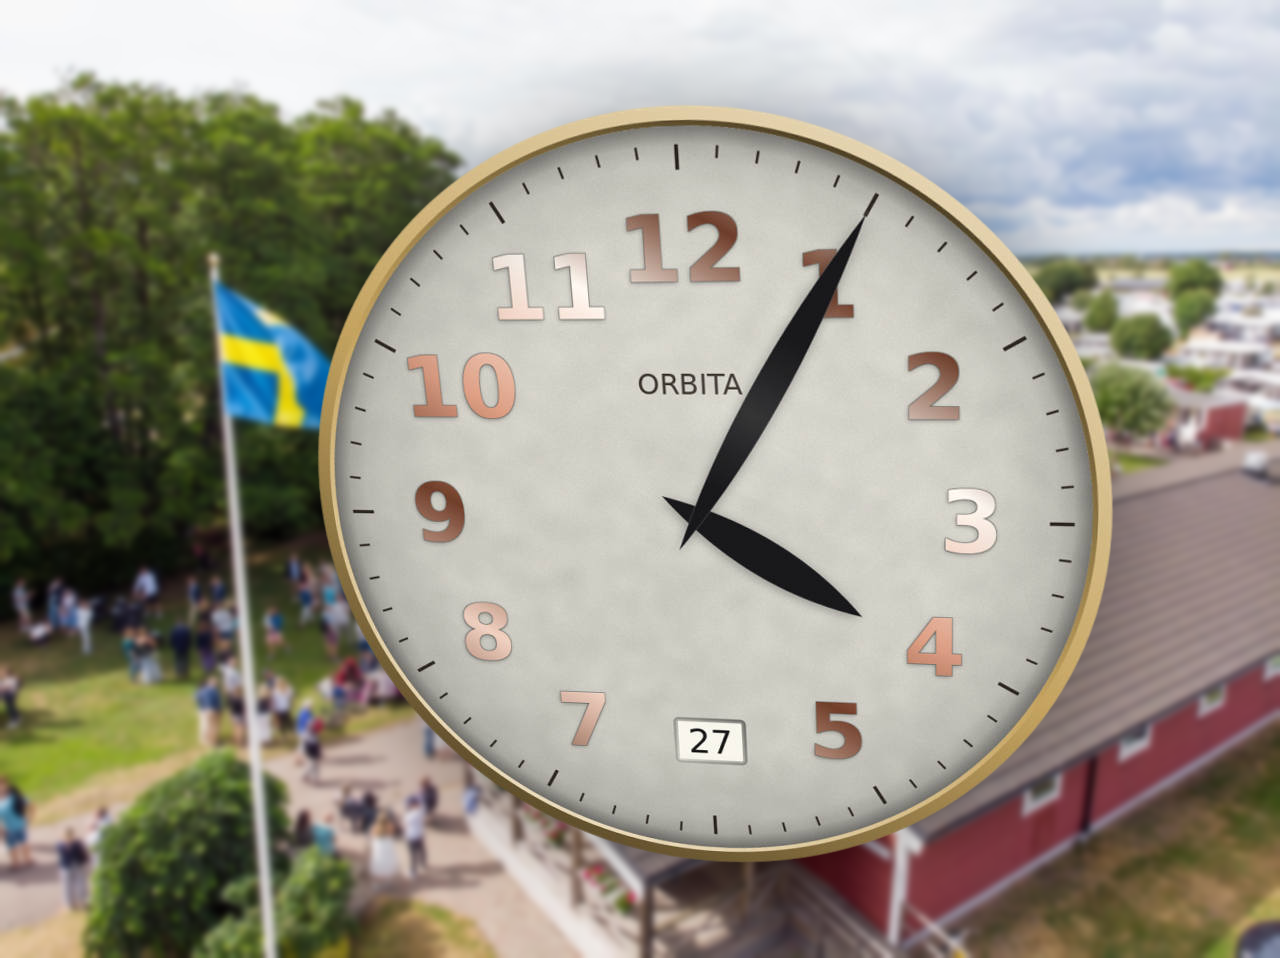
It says 4:05
